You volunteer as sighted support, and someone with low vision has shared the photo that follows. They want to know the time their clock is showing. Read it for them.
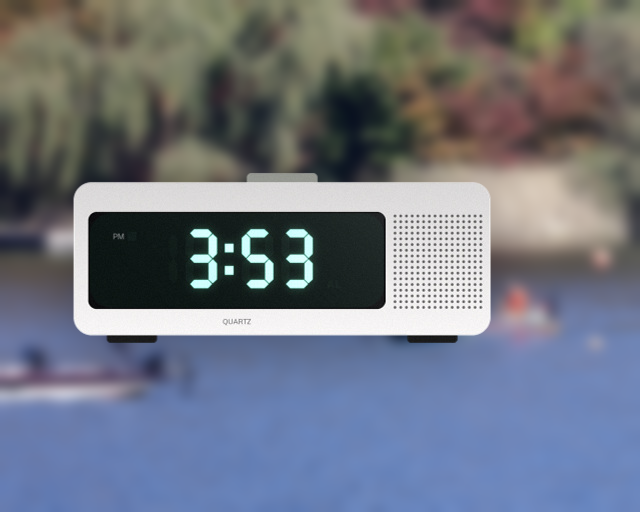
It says 3:53
